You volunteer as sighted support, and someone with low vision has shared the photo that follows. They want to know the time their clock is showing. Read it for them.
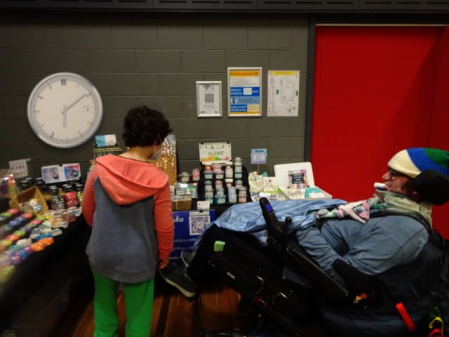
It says 6:09
